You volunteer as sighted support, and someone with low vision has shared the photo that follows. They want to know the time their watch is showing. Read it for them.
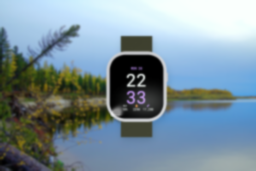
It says 22:33
